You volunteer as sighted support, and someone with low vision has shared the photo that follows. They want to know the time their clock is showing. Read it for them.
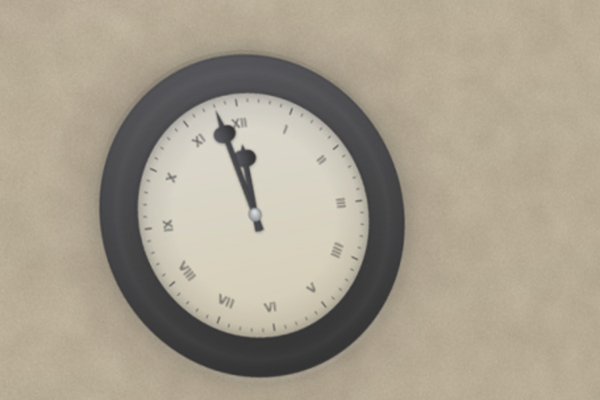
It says 11:58
